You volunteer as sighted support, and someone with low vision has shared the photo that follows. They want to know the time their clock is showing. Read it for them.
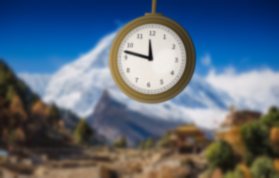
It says 11:47
